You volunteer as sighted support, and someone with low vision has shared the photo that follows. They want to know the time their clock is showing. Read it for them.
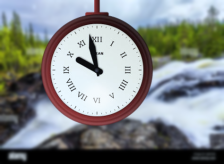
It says 9:58
